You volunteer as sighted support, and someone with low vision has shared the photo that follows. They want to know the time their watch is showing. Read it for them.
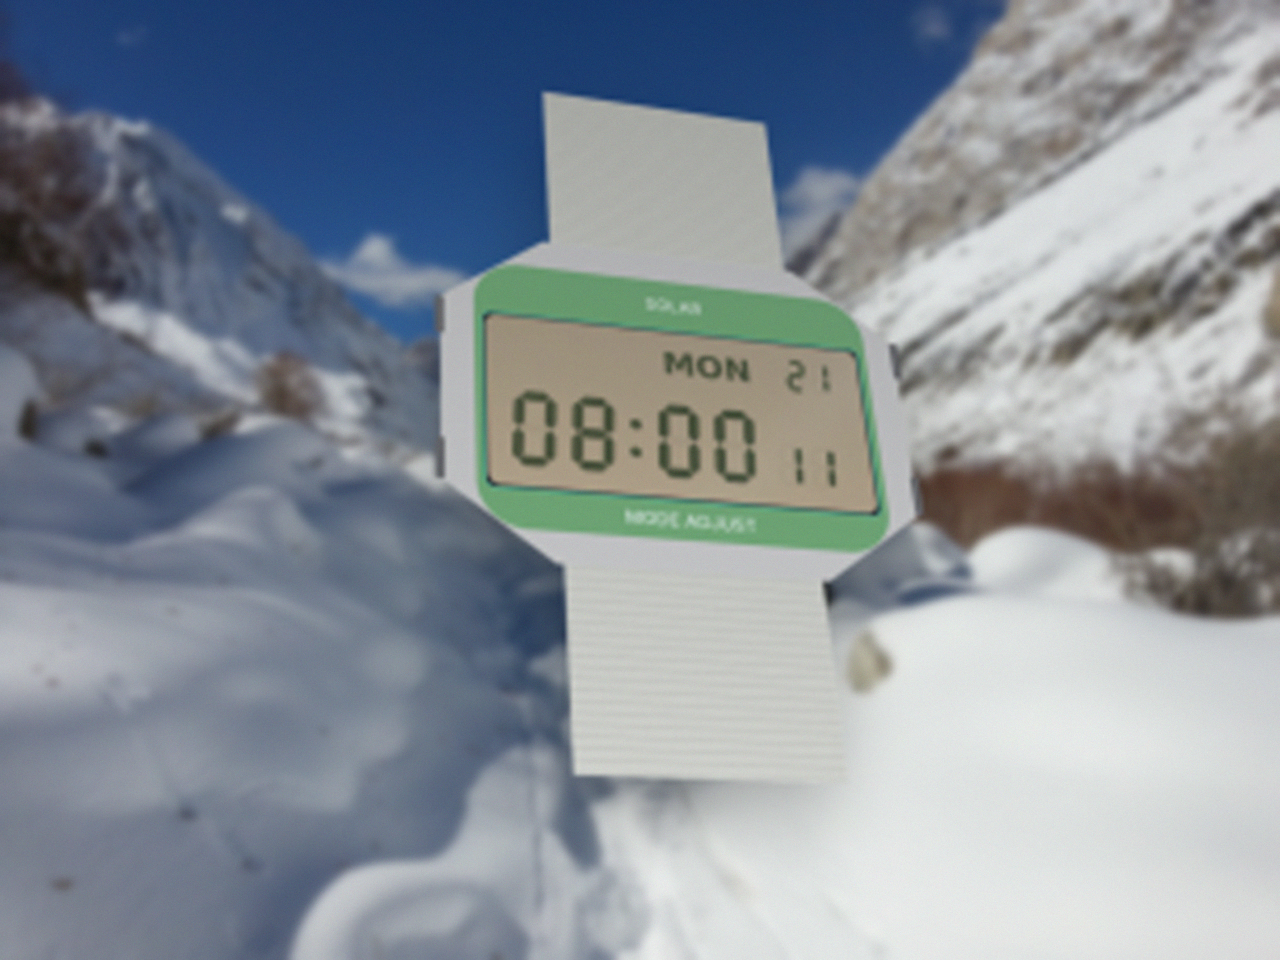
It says 8:00:11
